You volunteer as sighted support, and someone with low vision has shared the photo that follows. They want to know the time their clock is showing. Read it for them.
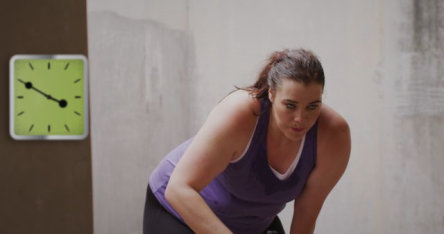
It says 3:50
